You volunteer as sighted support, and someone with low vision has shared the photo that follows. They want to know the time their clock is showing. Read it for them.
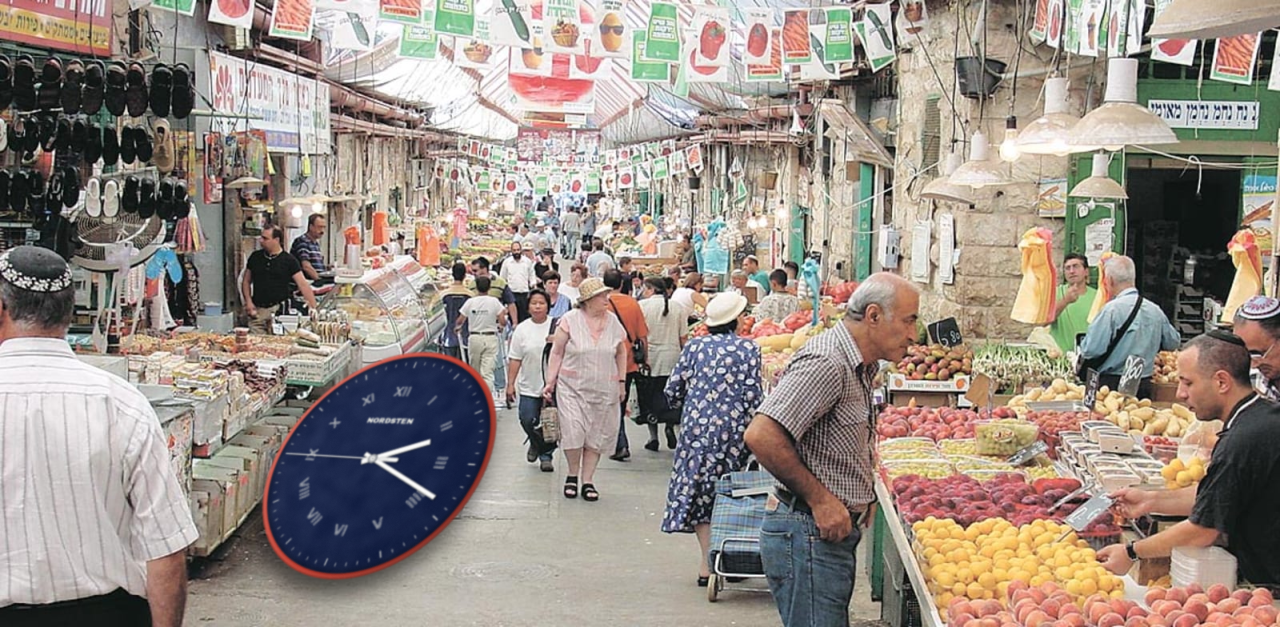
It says 2:18:45
